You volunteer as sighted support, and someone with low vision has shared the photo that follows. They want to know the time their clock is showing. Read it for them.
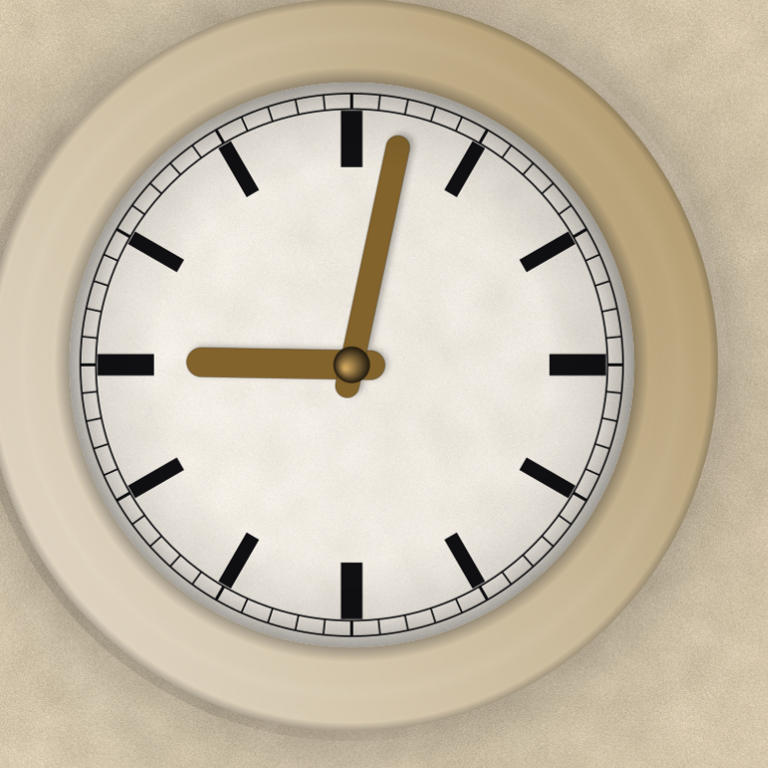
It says 9:02
